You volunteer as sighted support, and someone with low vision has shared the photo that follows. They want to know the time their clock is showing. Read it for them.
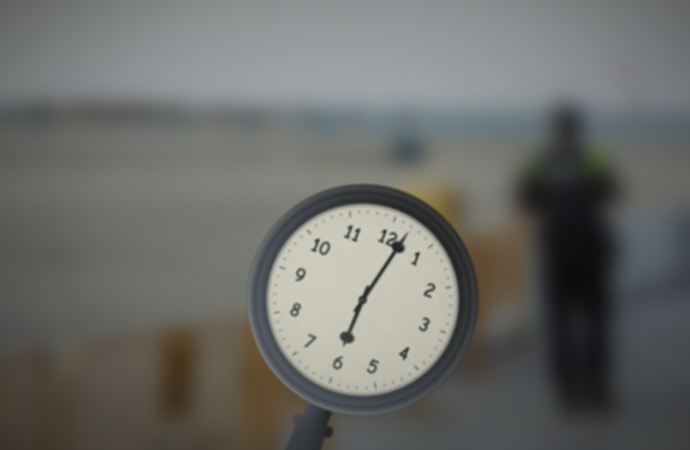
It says 6:02
